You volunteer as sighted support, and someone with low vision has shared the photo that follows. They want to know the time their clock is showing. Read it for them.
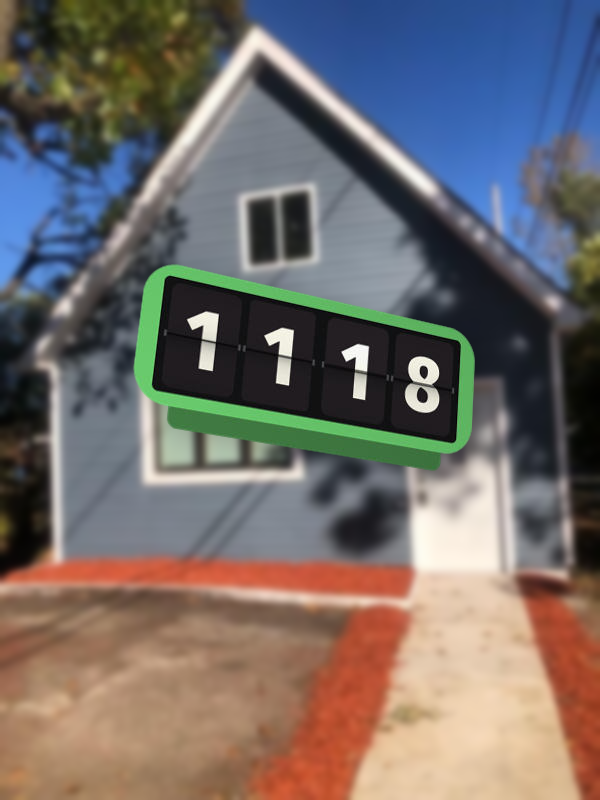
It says 11:18
